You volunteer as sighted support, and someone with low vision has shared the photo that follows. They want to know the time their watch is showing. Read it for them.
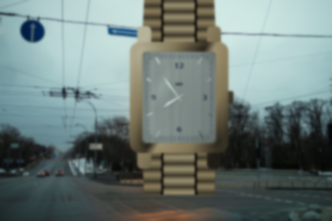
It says 7:54
